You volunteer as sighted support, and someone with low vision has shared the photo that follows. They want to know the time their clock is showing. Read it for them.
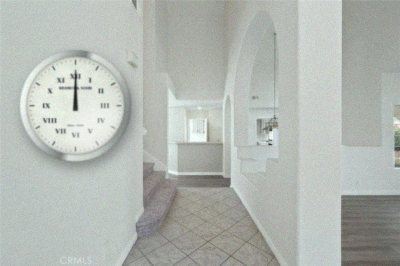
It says 12:00
